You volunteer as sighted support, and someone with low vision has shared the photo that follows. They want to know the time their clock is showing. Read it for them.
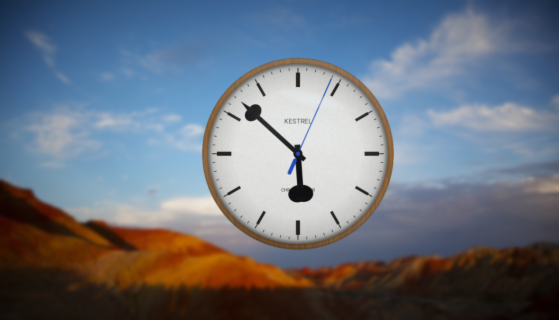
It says 5:52:04
